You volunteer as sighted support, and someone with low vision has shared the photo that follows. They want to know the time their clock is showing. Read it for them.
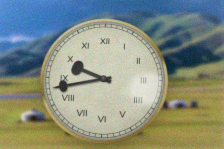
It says 9:43
